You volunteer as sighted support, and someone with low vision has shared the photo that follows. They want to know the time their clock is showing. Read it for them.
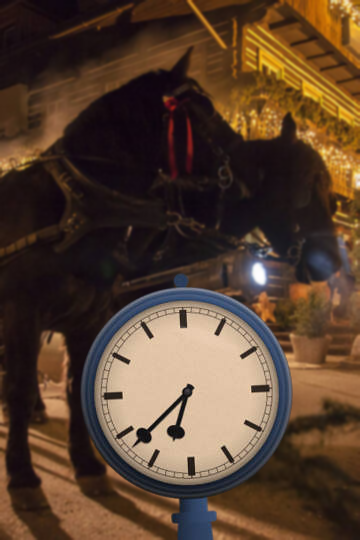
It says 6:38
